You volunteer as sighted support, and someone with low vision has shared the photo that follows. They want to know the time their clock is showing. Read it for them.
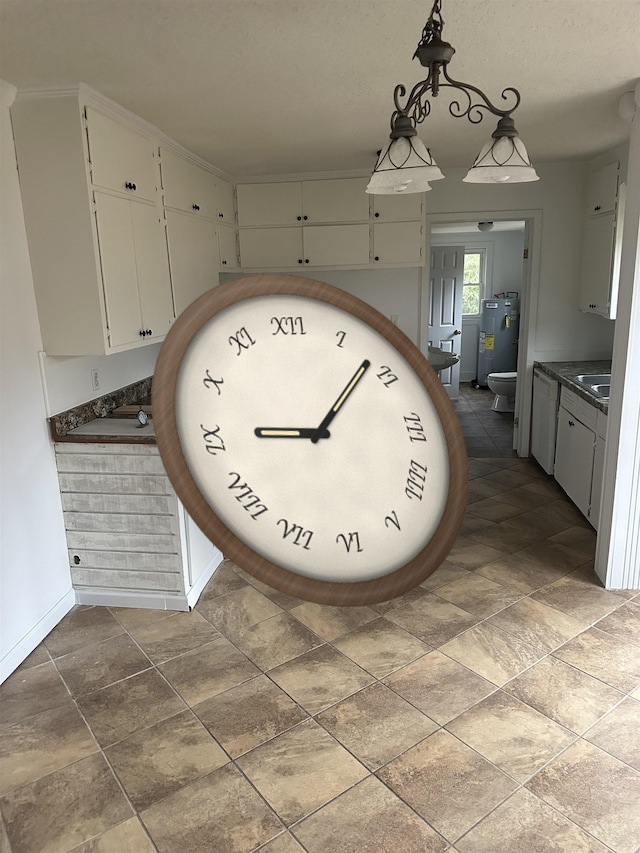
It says 9:08
